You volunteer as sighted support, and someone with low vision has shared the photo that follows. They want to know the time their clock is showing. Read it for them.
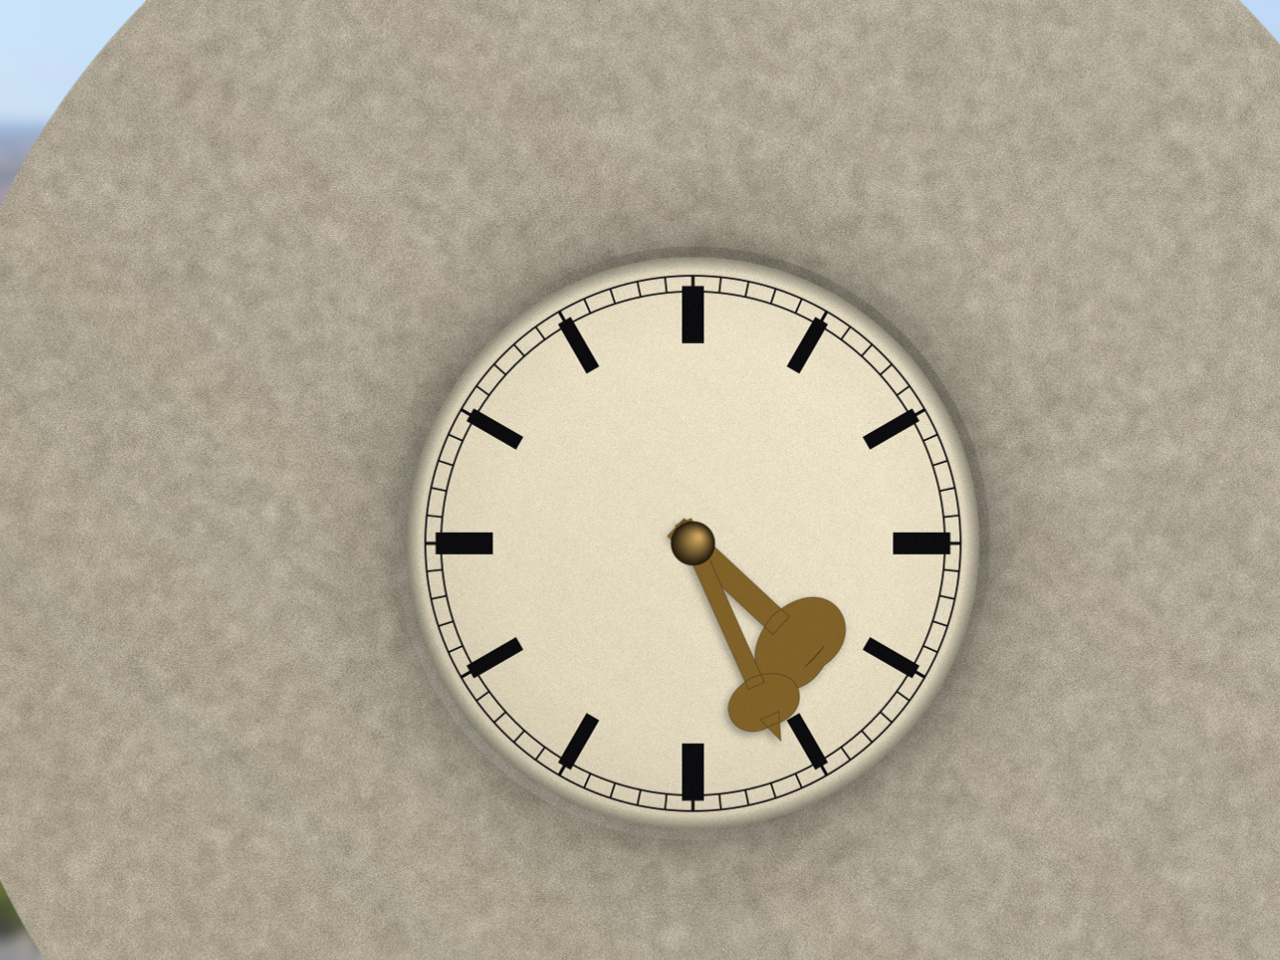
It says 4:26
